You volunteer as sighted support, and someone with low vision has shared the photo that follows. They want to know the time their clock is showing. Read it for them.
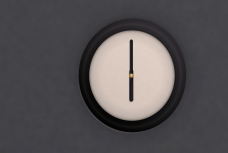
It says 6:00
